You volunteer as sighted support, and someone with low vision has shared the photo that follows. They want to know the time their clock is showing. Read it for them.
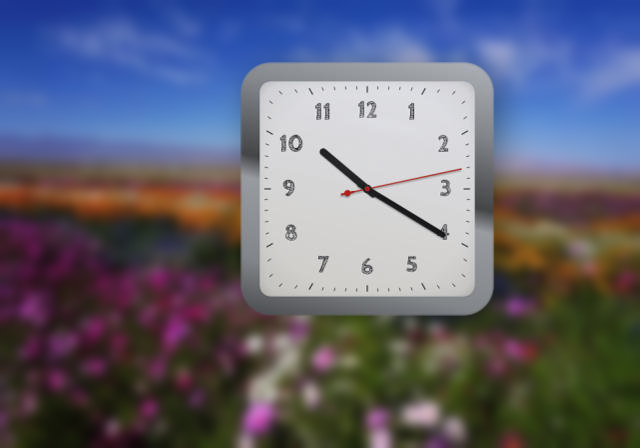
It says 10:20:13
